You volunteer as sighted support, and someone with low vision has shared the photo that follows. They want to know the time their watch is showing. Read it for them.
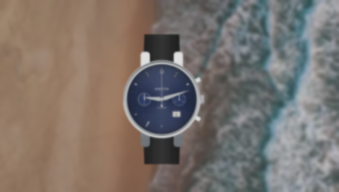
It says 9:12
